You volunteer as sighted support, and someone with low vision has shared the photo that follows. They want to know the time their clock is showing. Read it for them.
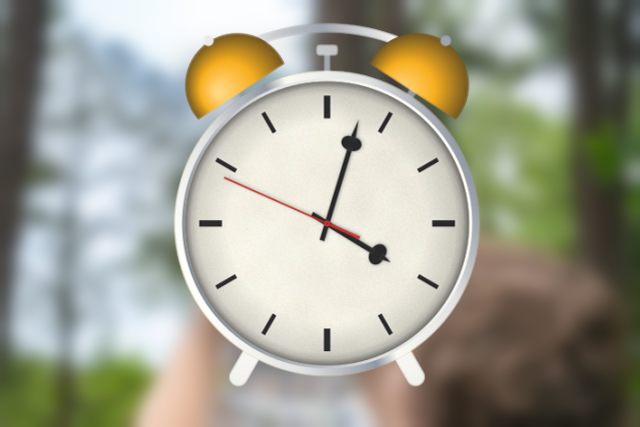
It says 4:02:49
